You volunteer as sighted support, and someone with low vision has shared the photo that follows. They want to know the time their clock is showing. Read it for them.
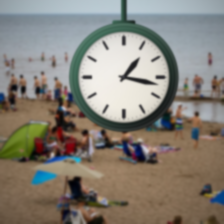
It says 1:17
